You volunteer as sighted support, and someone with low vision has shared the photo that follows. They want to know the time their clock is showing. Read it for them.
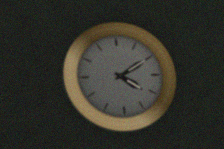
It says 4:10
